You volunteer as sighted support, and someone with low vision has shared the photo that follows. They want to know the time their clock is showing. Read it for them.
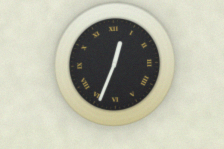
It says 12:34
